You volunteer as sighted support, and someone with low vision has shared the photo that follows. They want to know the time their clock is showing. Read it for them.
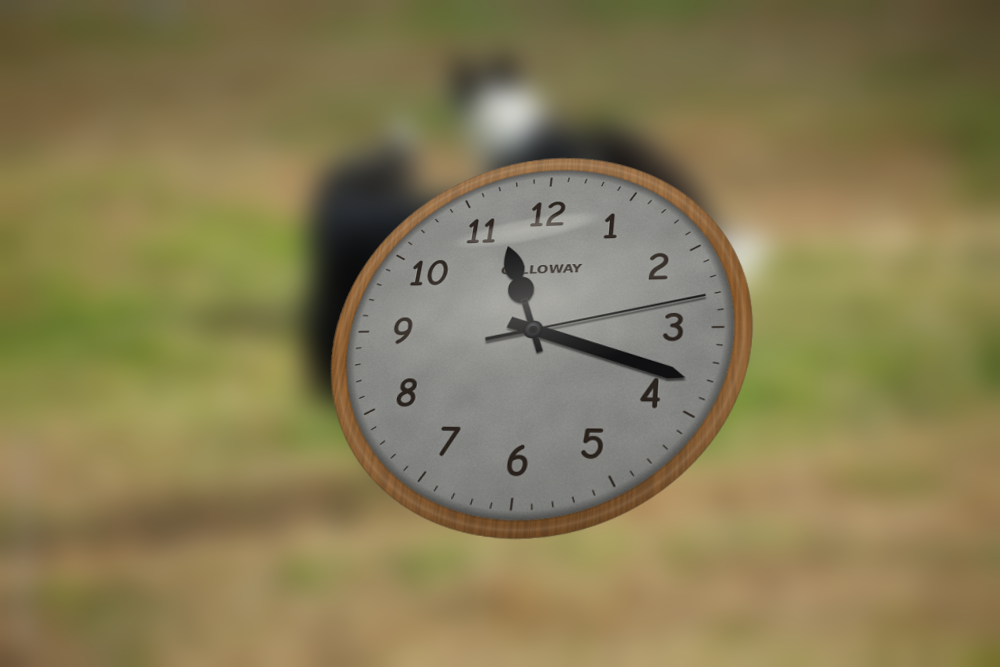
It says 11:18:13
